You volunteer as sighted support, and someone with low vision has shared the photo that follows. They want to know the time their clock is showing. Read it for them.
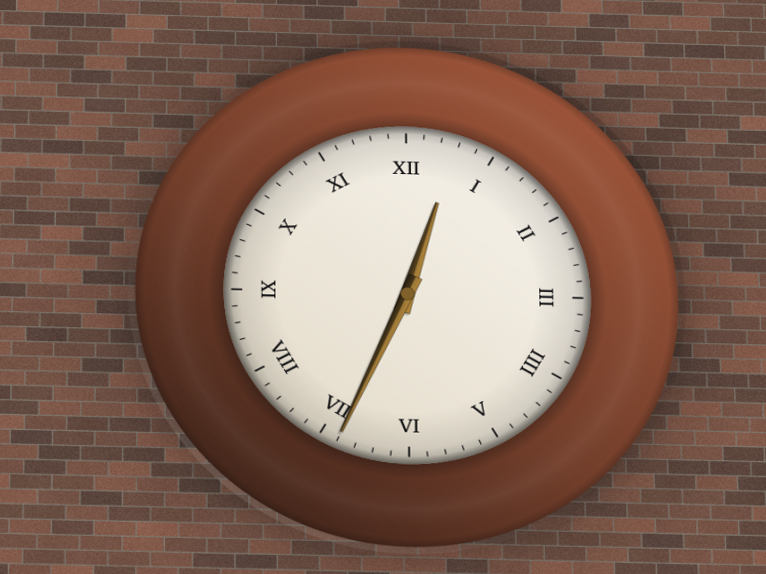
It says 12:34
